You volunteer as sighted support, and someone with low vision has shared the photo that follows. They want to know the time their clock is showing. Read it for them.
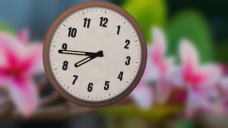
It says 7:44
